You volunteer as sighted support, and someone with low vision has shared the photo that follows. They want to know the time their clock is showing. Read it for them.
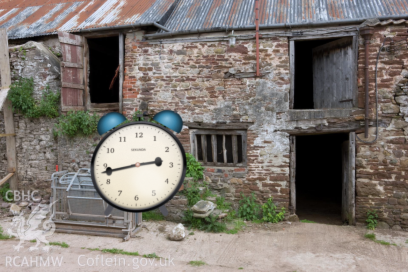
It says 2:43
